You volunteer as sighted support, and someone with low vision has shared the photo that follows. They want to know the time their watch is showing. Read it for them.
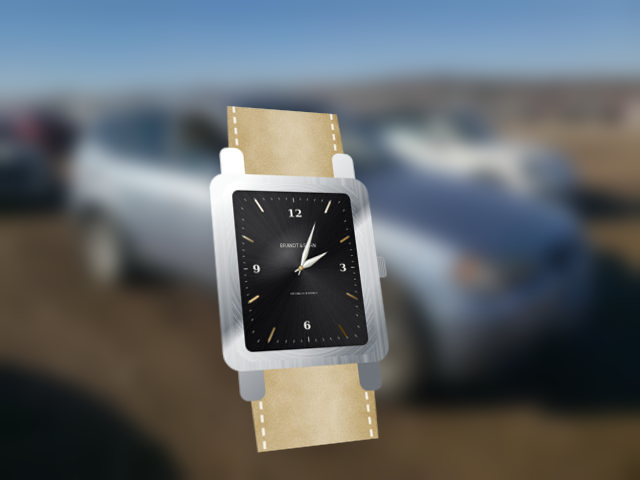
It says 2:04
